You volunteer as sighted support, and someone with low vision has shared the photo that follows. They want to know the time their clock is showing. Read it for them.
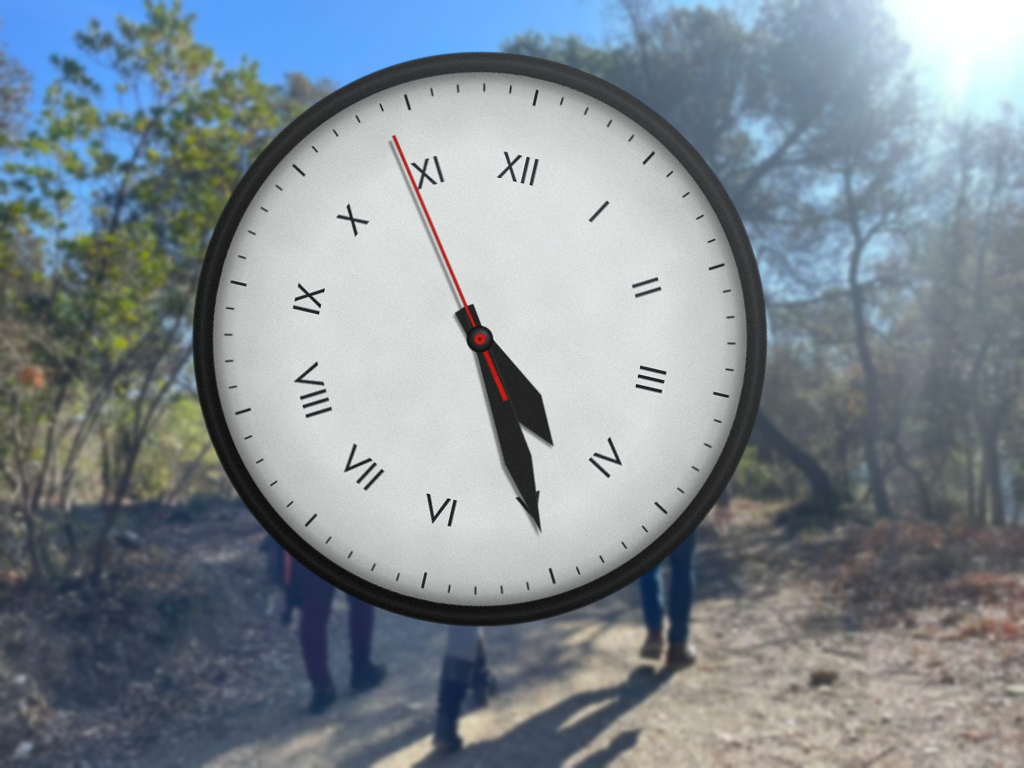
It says 4:24:54
